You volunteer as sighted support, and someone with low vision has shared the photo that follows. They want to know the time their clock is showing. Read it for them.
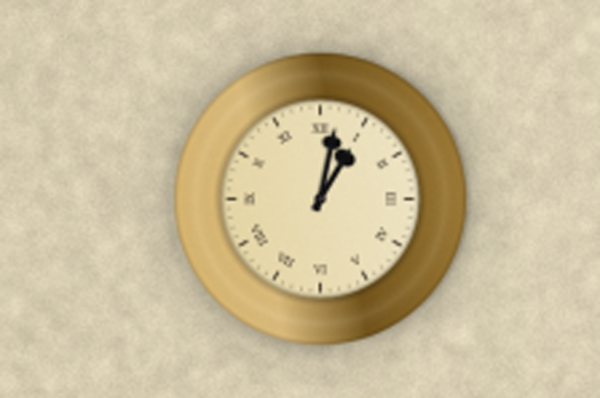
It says 1:02
